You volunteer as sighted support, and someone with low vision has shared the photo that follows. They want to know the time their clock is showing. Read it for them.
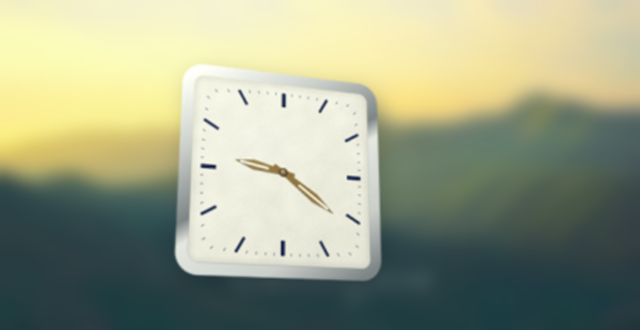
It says 9:21
